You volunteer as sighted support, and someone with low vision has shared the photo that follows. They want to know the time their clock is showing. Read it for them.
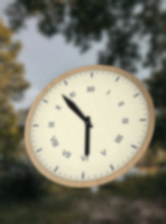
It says 5:53
